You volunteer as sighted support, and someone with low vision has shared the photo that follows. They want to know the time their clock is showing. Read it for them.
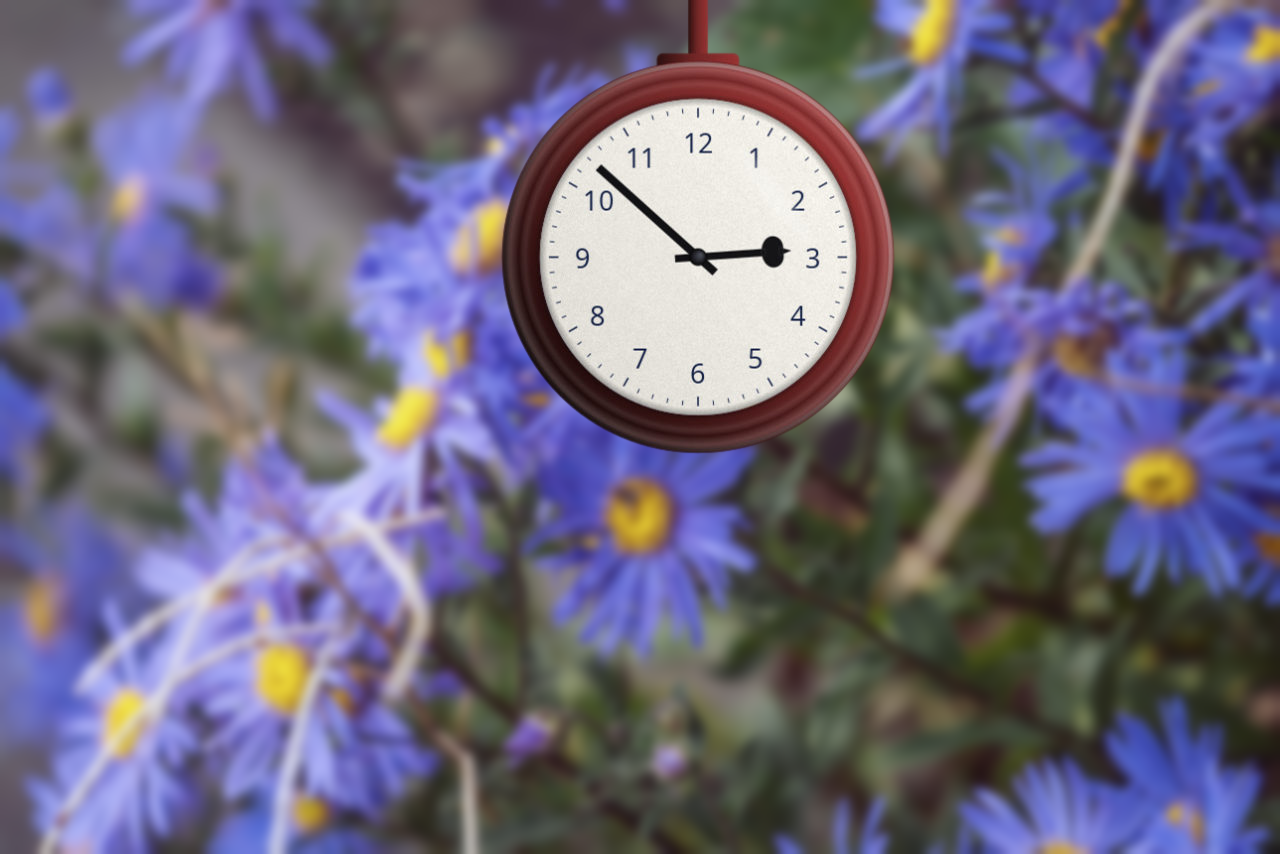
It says 2:52
